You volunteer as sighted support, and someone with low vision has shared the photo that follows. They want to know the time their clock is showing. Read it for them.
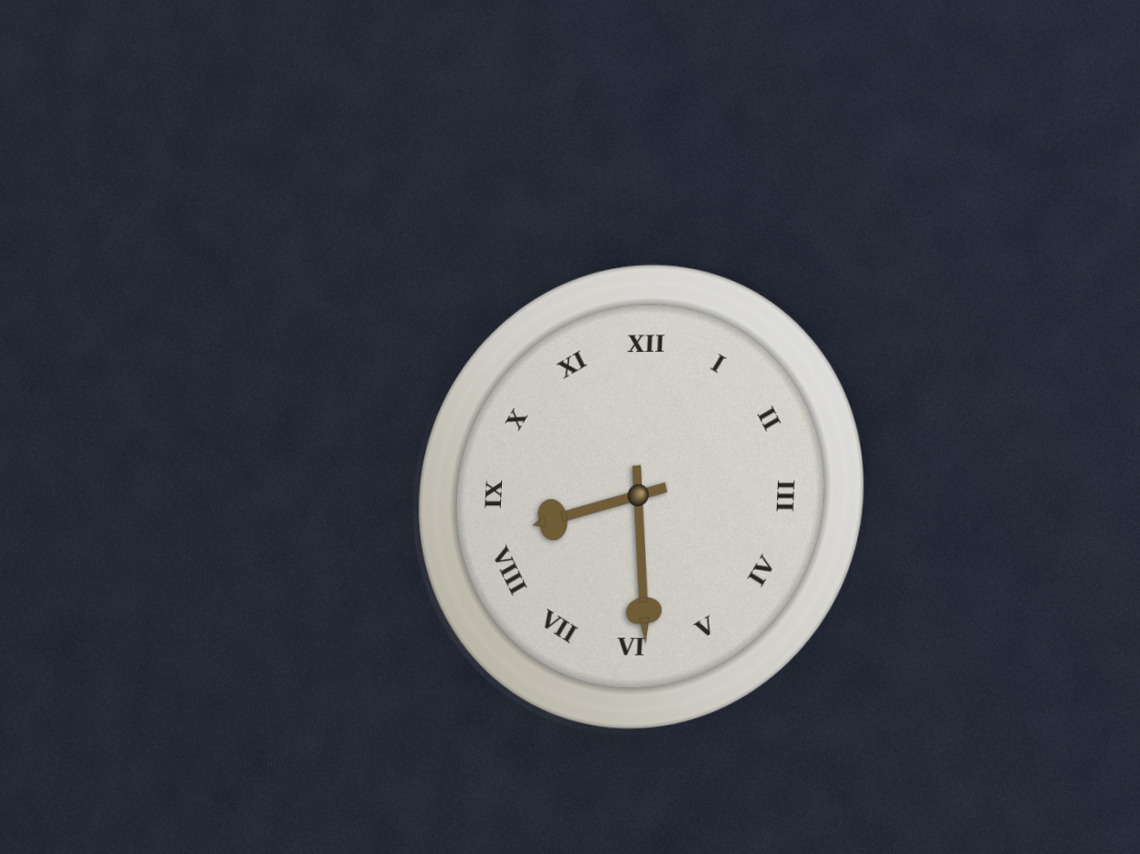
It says 8:29
